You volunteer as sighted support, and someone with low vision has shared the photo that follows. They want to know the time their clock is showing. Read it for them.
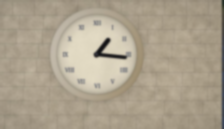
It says 1:16
